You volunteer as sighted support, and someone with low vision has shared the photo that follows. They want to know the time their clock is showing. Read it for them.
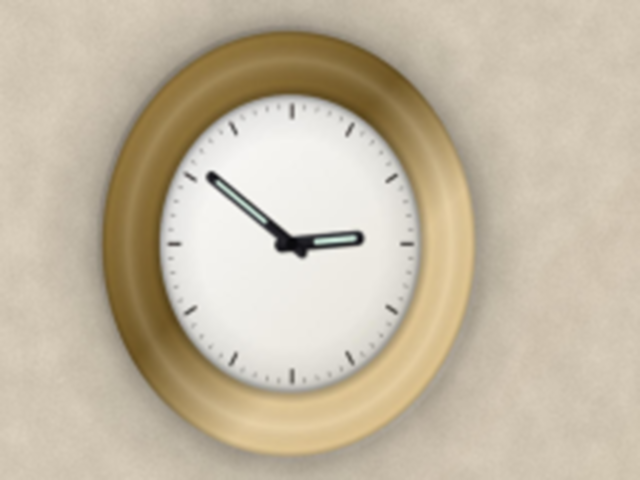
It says 2:51
